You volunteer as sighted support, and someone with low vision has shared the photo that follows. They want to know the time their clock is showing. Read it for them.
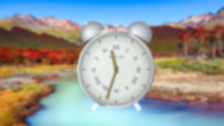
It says 11:33
